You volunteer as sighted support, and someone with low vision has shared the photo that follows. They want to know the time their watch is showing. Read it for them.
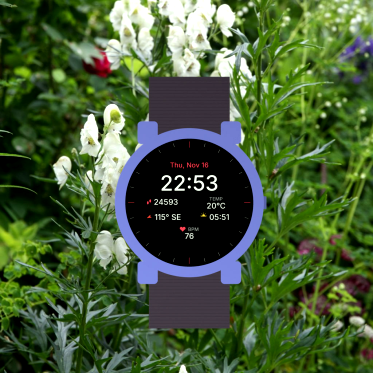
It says 22:53
